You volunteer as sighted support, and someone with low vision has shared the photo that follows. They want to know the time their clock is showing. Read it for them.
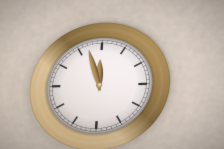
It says 11:57
